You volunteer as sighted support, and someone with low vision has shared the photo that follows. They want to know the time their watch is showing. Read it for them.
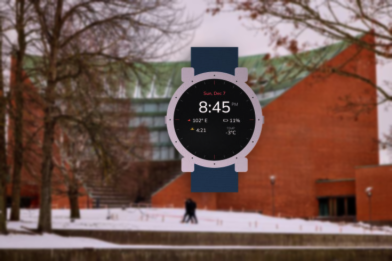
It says 8:45
